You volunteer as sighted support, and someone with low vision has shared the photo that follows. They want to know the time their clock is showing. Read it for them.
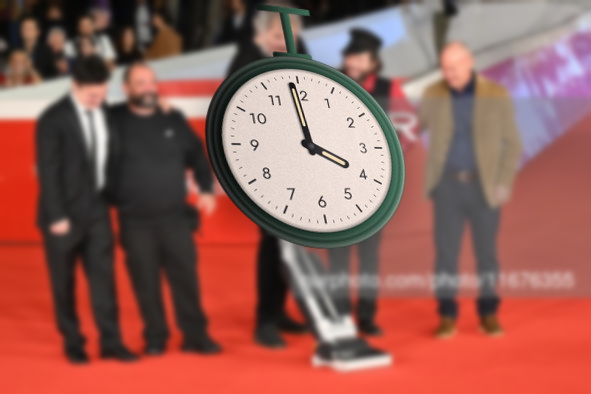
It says 3:59
